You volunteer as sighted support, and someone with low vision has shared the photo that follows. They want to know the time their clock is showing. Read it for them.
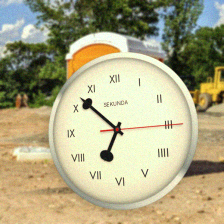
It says 6:52:15
